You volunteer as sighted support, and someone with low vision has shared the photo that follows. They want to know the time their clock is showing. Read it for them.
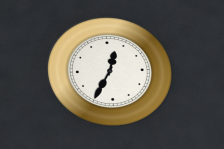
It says 12:35
